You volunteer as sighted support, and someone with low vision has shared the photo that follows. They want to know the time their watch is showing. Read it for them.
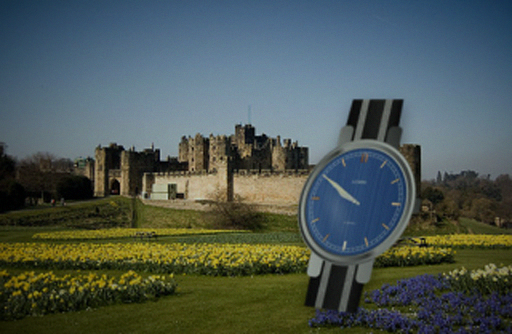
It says 9:50
